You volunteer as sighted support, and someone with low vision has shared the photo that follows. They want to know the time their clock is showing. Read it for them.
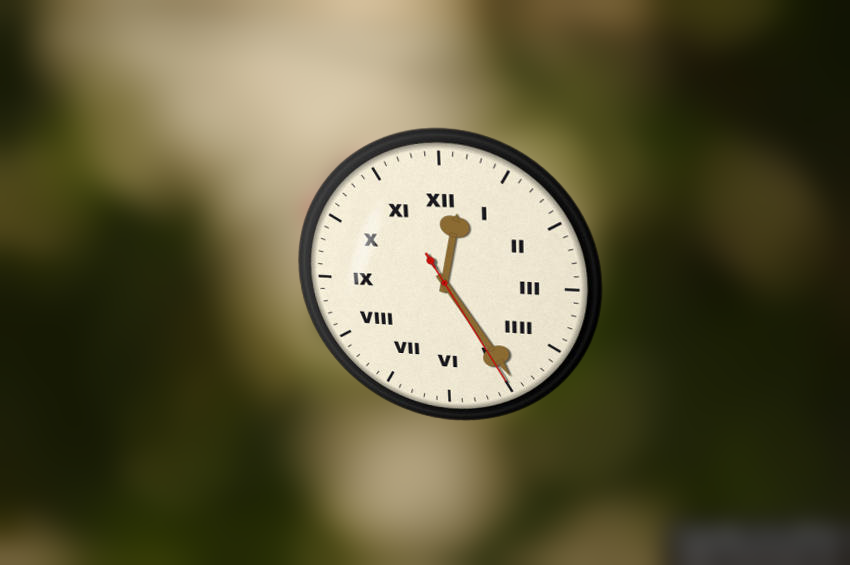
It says 12:24:25
